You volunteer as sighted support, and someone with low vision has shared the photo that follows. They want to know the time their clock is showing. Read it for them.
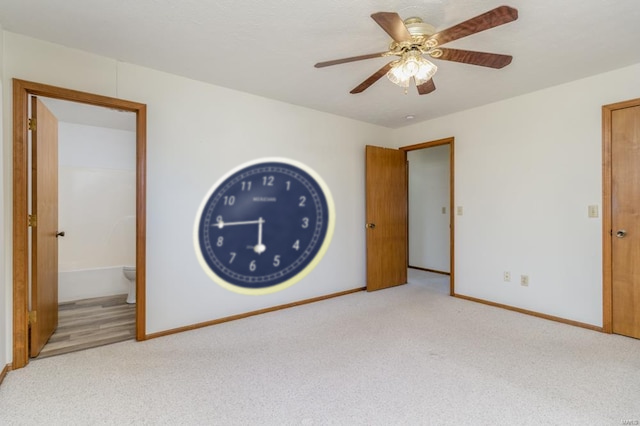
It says 5:44
